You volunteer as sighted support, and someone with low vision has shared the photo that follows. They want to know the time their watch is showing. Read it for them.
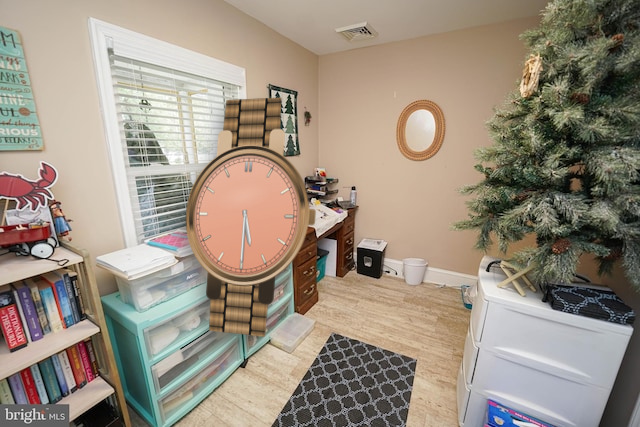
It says 5:30
